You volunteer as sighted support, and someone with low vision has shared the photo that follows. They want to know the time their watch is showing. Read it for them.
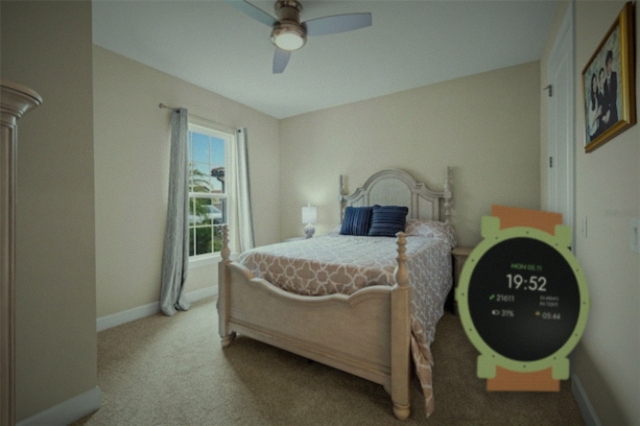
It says 19:52
